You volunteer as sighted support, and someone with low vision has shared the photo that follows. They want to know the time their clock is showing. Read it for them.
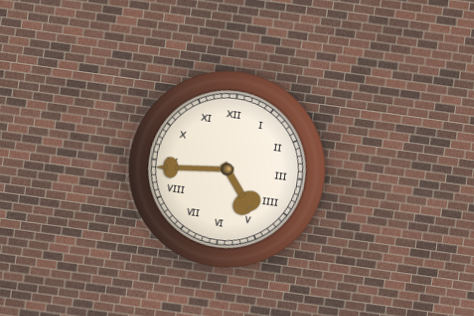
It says 4:44
